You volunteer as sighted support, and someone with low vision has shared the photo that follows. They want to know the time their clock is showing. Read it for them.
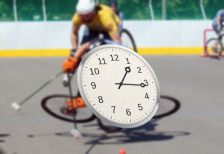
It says 1:16
